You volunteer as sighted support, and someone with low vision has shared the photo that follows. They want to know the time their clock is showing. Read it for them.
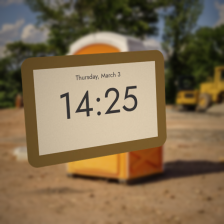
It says 14:25
